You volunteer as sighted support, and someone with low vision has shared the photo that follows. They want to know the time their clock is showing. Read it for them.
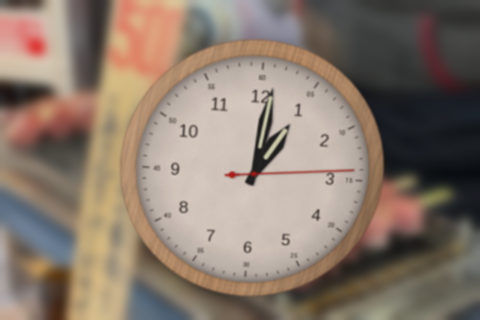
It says 1:01:14
